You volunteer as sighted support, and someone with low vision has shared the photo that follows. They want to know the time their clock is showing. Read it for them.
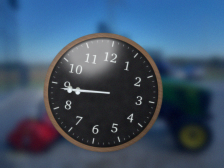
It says 8:44
